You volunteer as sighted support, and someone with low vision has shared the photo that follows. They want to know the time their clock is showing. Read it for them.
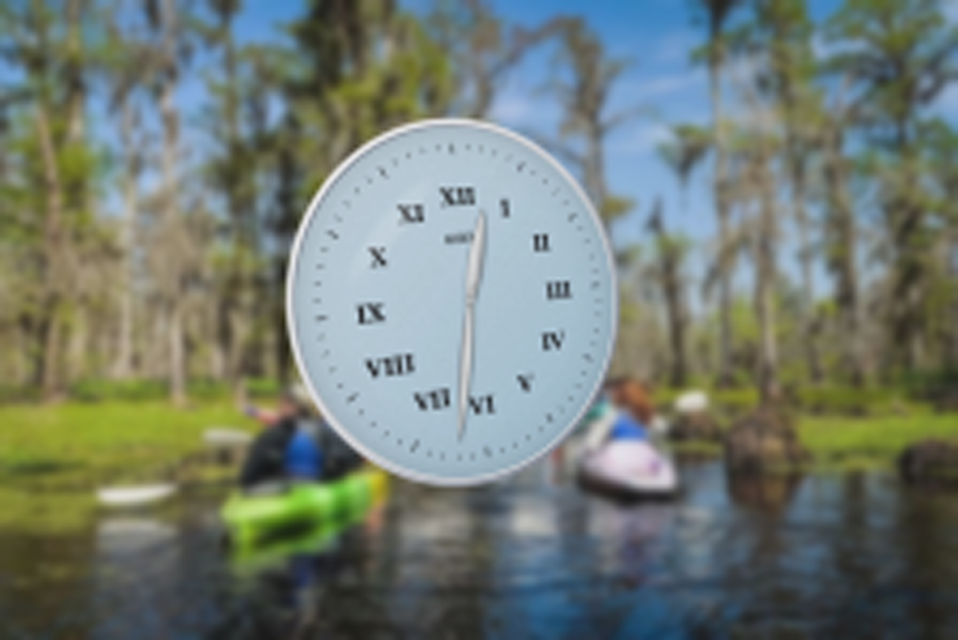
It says 12:32
